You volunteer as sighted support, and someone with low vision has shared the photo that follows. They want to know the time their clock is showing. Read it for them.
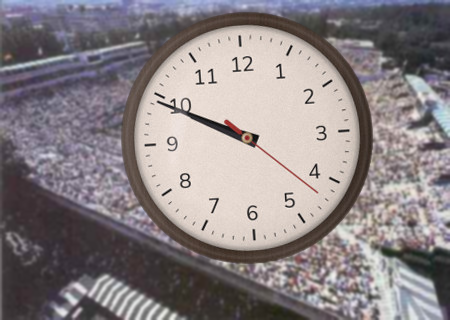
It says 9:49:22
